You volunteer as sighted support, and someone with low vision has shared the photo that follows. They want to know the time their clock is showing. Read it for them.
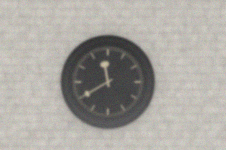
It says 11:40
